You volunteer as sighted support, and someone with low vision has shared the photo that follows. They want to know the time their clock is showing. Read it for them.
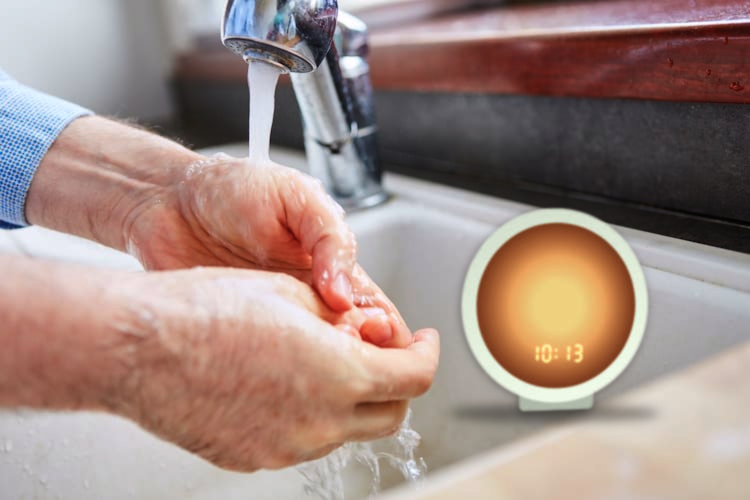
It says 10:13
